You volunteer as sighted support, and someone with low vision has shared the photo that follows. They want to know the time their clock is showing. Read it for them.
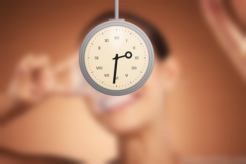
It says 2:31
